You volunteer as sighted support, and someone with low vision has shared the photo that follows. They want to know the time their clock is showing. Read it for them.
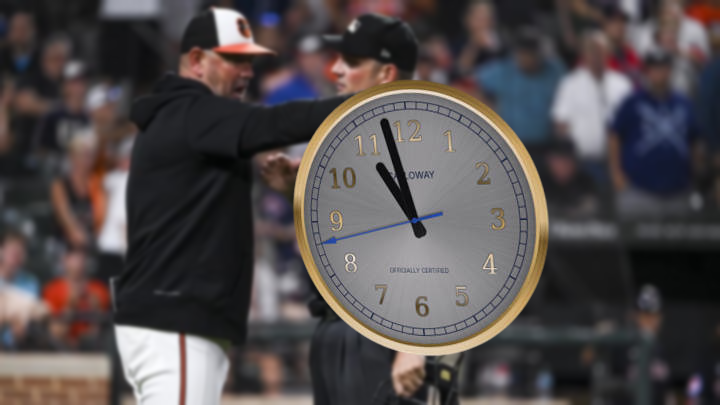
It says 10:57:43
